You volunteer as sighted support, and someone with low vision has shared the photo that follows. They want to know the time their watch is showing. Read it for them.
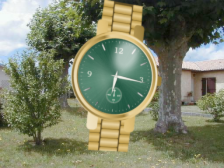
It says 6:16
